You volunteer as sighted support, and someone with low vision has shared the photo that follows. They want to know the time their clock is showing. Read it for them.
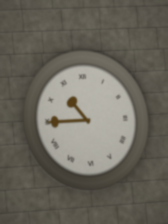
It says 10:45
